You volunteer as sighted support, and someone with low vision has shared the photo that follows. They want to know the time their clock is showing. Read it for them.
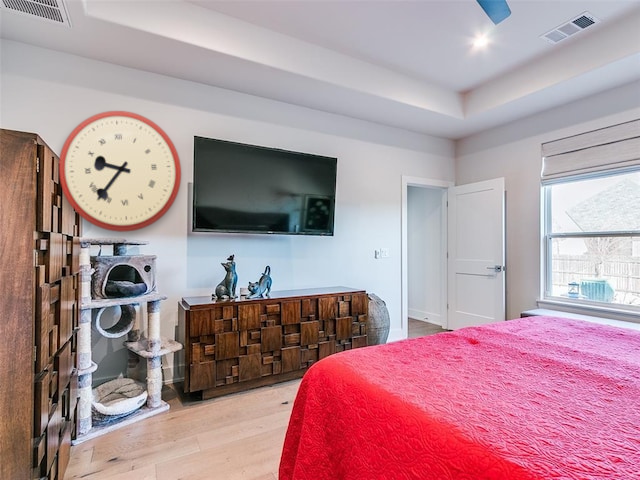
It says 9:37
